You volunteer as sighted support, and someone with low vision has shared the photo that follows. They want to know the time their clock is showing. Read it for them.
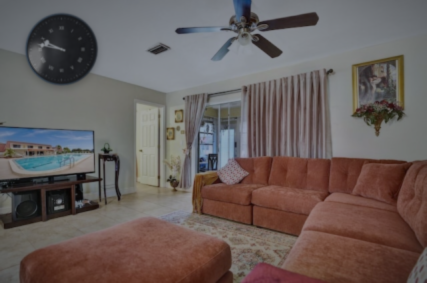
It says 9:47
